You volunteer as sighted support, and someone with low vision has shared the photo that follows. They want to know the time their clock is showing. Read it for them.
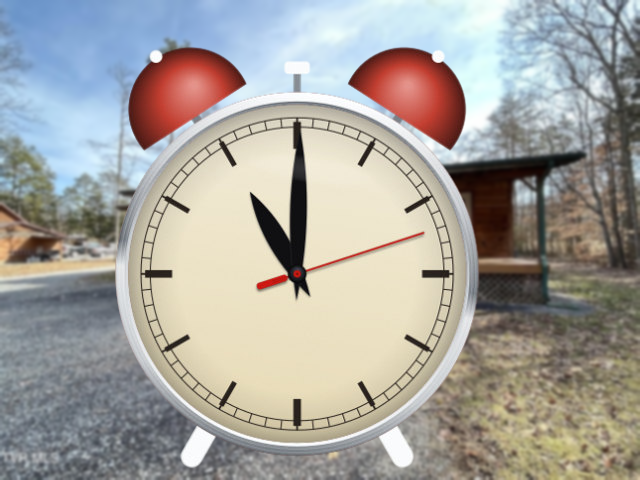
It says 11:00:12
